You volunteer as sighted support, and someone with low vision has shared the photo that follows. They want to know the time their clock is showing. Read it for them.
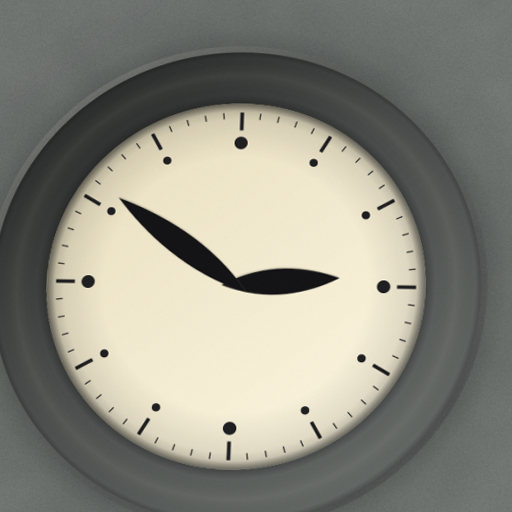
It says 2:51
